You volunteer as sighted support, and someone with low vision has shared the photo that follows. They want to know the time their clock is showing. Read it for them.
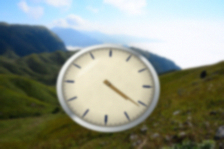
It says 4:21
